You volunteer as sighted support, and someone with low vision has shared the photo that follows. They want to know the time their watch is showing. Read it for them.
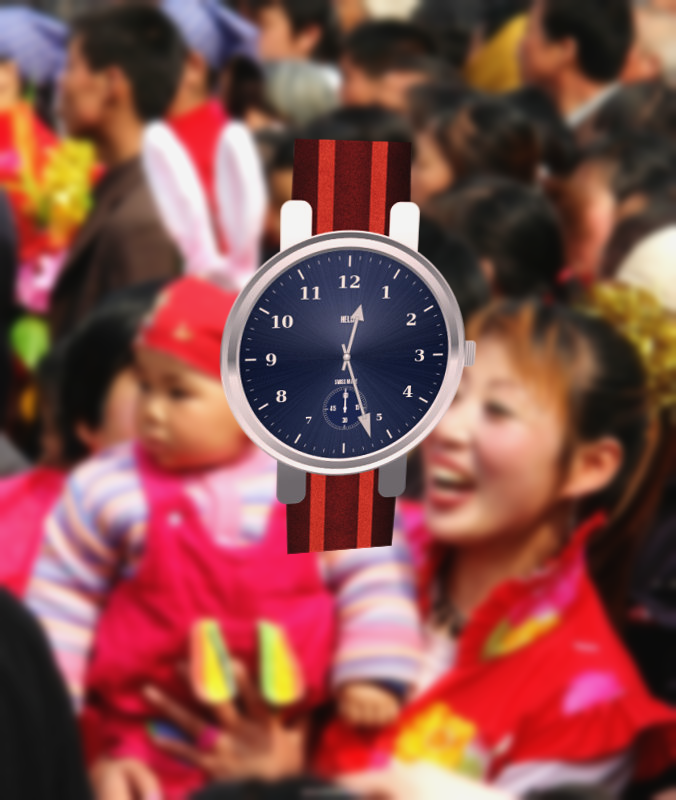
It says 12:27
